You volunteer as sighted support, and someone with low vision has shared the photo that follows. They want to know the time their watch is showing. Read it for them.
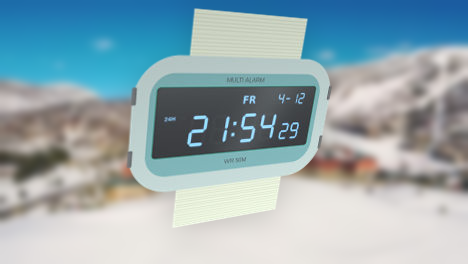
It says 21:54:29
